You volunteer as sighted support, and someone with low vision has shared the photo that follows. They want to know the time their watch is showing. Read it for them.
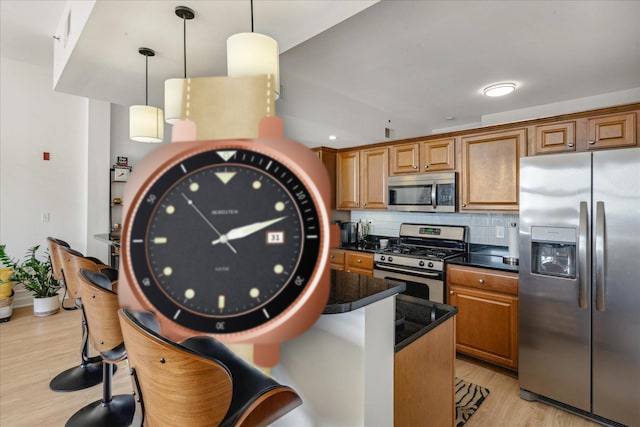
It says 2:11:53
